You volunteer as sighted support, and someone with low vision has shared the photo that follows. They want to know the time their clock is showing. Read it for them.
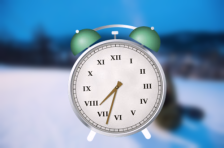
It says 7:33
